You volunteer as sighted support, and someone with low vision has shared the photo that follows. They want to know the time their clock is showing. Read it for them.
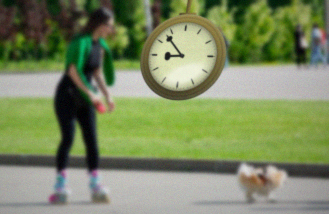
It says 8:53
